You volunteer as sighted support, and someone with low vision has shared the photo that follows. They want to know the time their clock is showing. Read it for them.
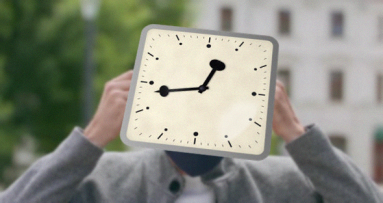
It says 12:43
